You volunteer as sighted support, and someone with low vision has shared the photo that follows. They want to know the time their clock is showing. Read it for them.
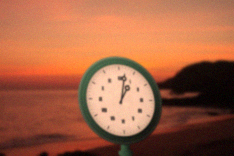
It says 1:02
